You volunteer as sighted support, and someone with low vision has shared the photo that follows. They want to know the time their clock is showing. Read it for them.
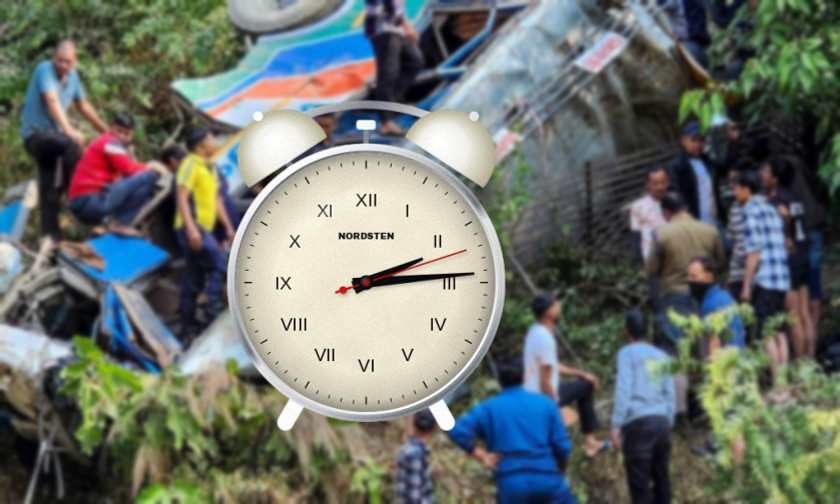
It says 2:14:12
